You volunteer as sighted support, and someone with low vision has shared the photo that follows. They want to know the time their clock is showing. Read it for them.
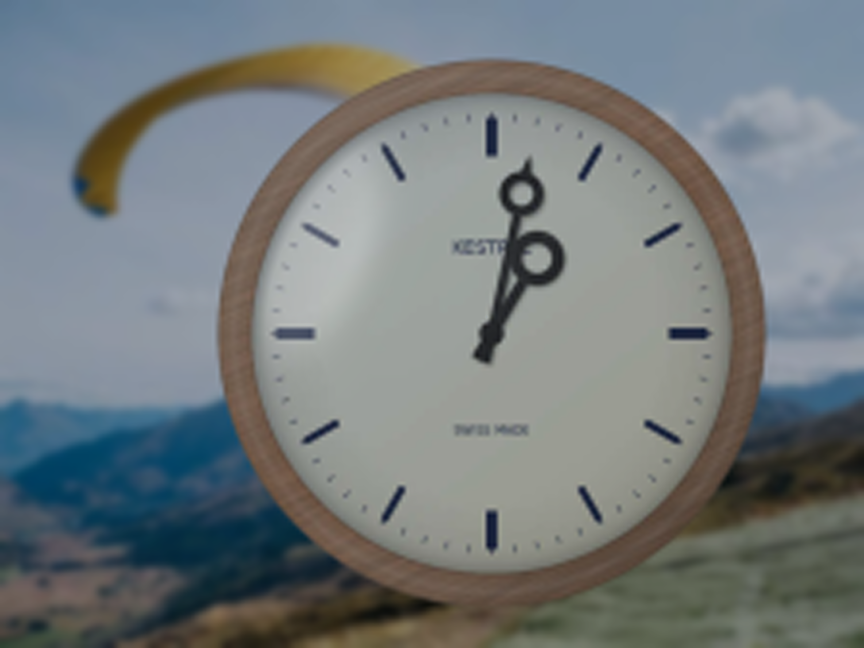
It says 1:02
